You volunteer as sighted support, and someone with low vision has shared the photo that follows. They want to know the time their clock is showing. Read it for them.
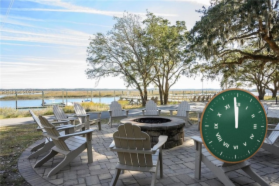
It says 11:59
